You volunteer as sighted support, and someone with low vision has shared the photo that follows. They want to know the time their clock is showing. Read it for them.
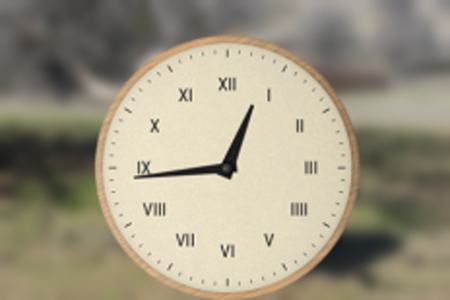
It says 12:44
